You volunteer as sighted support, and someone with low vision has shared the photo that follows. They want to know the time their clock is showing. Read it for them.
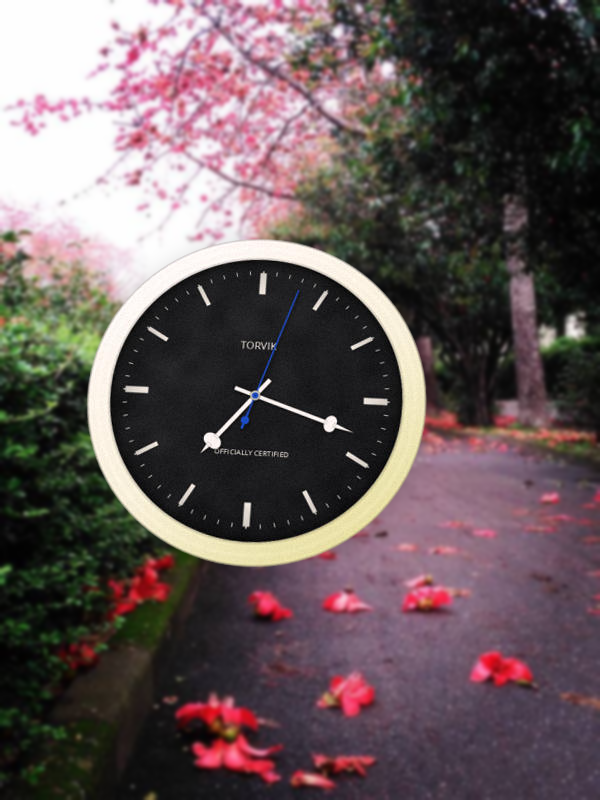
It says 7:18:03
